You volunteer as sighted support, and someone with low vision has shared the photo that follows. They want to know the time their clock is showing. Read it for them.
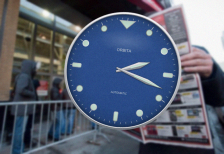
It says 2:18
